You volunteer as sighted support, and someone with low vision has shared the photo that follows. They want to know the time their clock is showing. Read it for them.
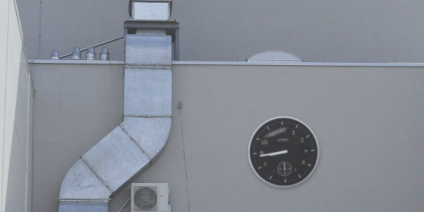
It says 8:44
